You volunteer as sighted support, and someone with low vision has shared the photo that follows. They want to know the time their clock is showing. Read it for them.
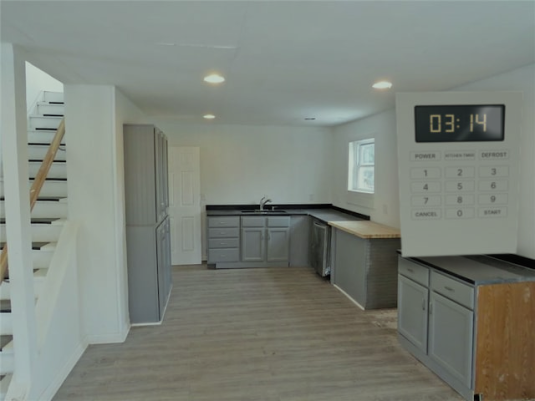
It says 3:14
